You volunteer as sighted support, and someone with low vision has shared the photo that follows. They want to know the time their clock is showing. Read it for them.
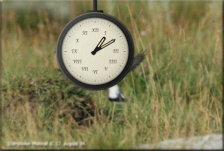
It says 1:10
